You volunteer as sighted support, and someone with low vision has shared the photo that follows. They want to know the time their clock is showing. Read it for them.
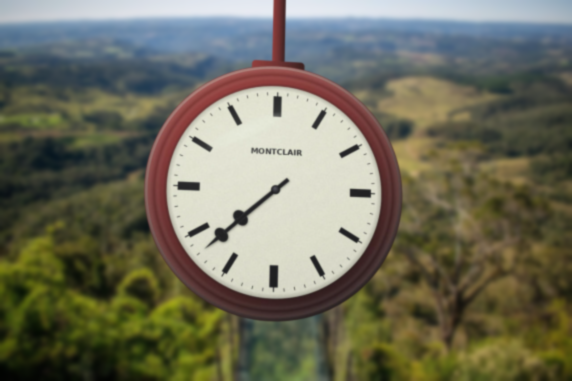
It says 7:38
